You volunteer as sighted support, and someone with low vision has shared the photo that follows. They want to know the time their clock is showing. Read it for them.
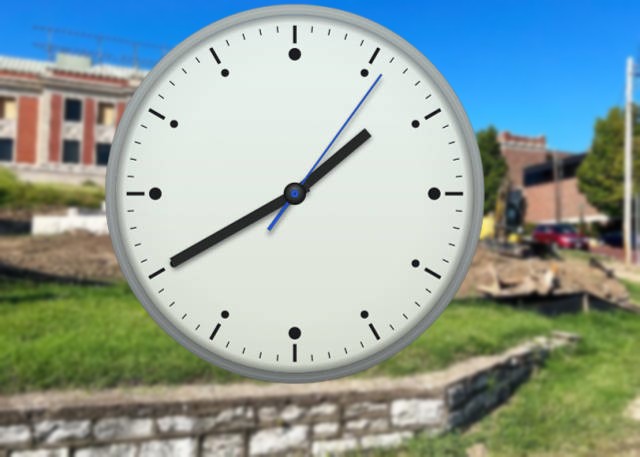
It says 1:40:06
